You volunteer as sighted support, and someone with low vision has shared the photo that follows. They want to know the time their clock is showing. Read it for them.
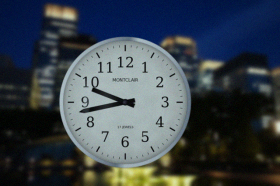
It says 9:43
